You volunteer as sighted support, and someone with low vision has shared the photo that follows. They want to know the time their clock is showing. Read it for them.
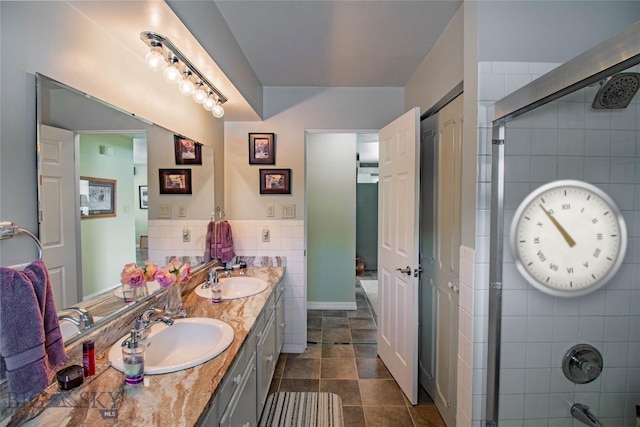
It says 10:54
